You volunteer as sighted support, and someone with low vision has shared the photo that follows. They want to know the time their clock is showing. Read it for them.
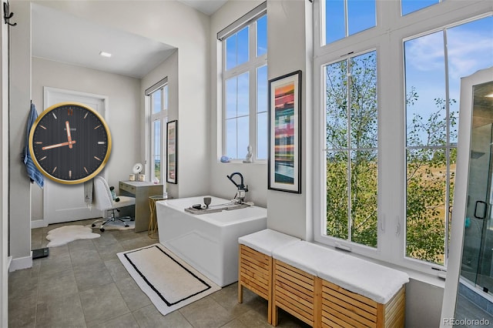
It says 11:43
